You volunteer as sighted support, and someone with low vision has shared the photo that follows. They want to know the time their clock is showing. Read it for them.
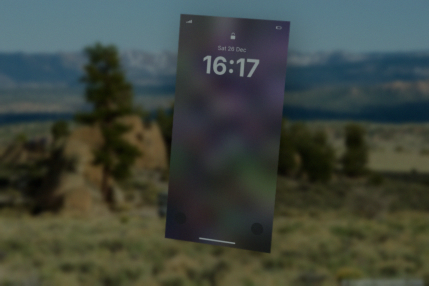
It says 16:17
